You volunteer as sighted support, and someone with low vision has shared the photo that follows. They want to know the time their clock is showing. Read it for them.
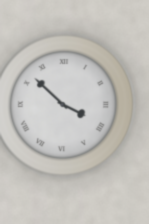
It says 3:52
